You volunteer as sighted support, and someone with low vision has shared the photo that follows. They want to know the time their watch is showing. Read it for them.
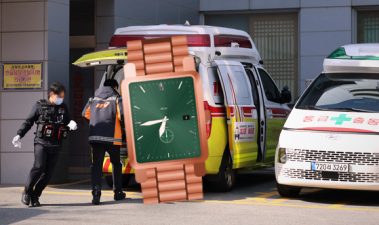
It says 6:44
